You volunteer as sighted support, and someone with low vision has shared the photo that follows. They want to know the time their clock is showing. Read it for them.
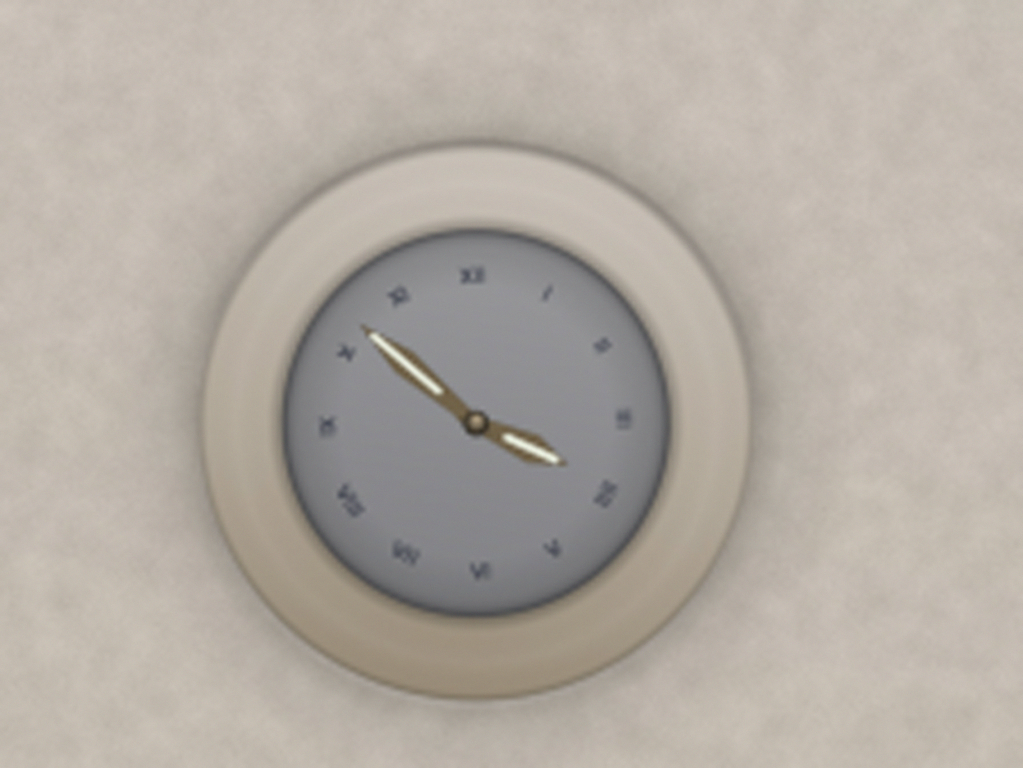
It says 3:52
